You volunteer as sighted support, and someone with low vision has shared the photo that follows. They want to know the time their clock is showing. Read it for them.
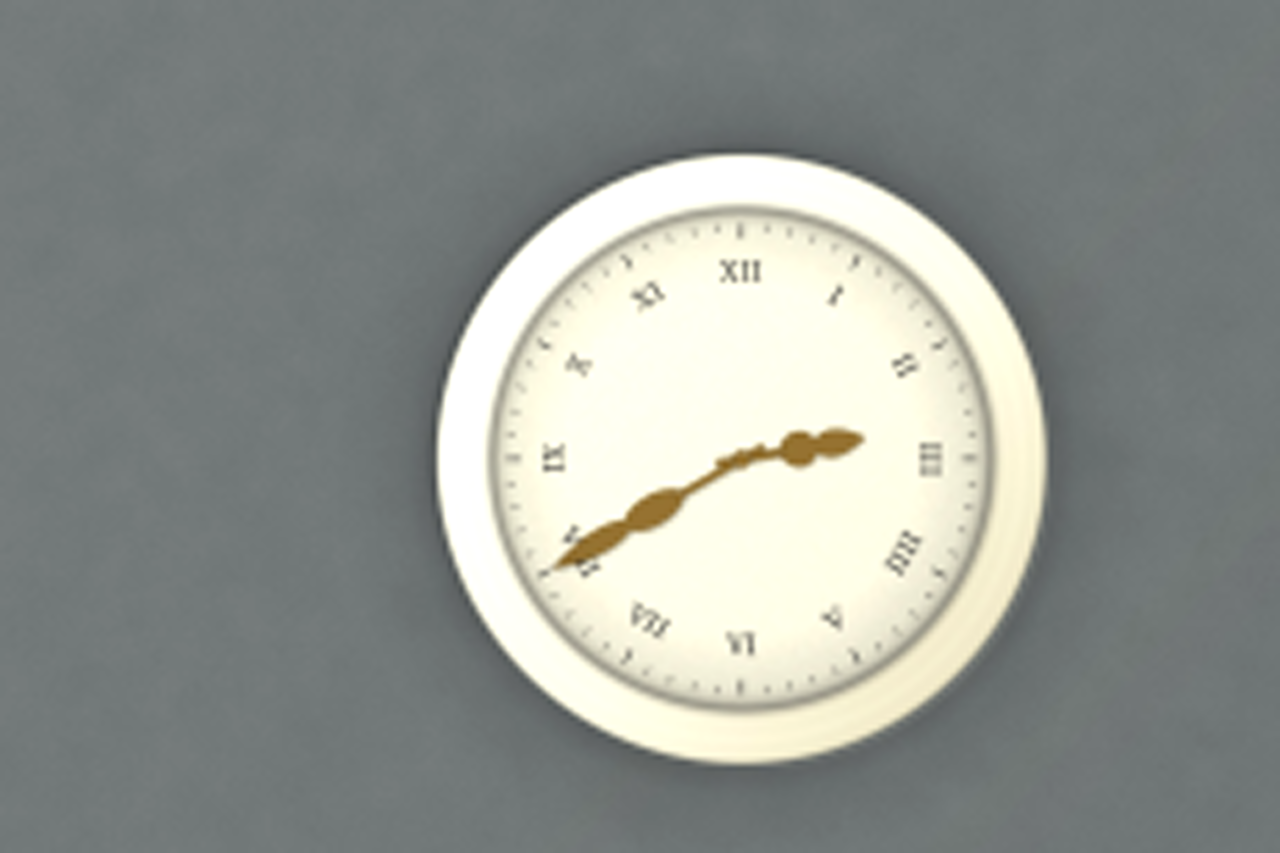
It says 2:40
